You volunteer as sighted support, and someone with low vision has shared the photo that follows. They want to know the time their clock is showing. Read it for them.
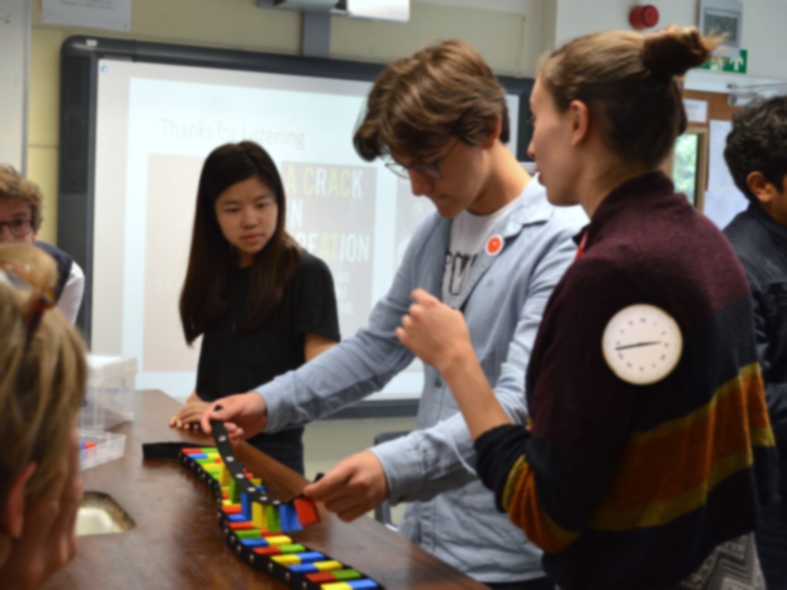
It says 2:43
